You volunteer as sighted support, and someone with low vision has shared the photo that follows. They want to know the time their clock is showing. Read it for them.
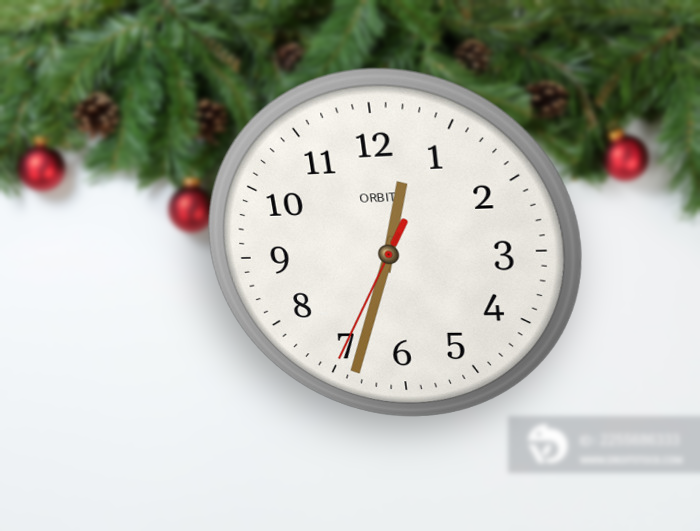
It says 12:33:35
